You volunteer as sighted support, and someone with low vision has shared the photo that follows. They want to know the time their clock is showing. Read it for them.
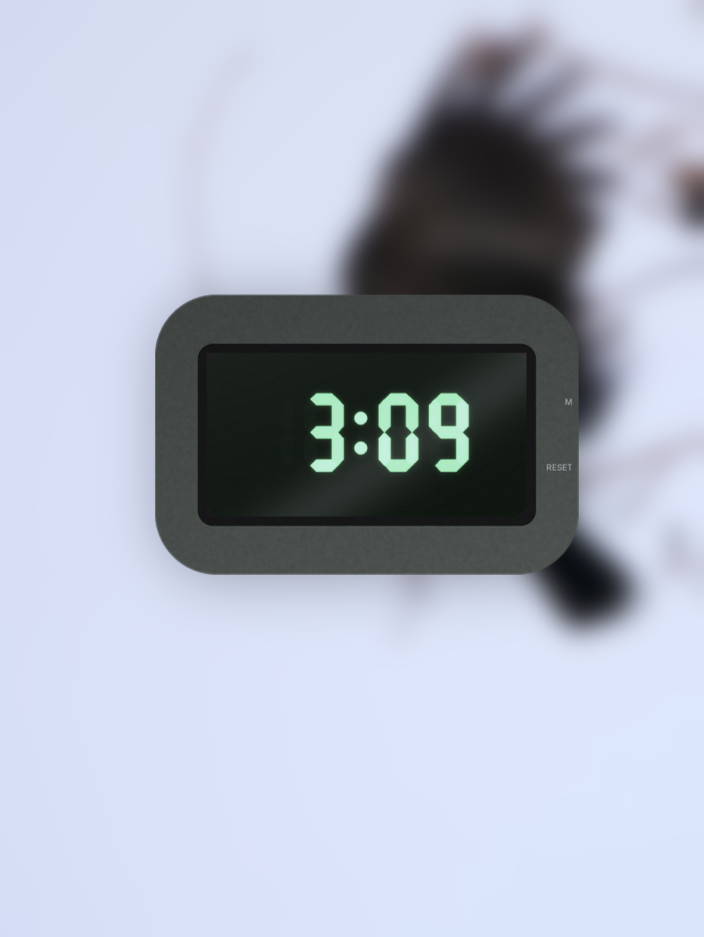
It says 3:09
